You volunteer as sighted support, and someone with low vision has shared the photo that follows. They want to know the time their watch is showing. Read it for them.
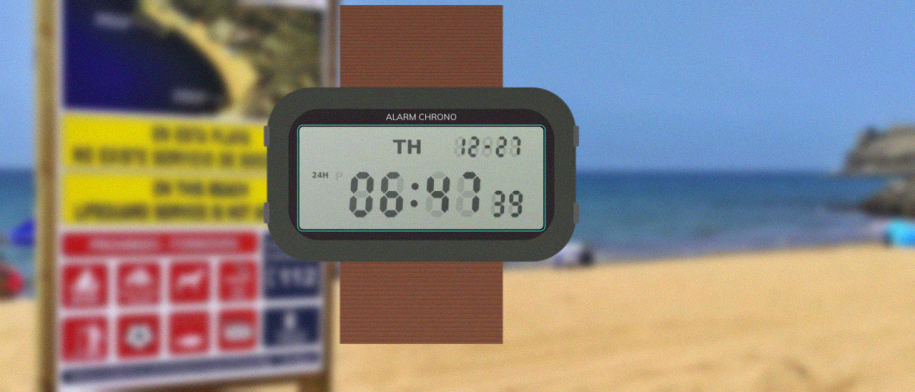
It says 6:47:39
